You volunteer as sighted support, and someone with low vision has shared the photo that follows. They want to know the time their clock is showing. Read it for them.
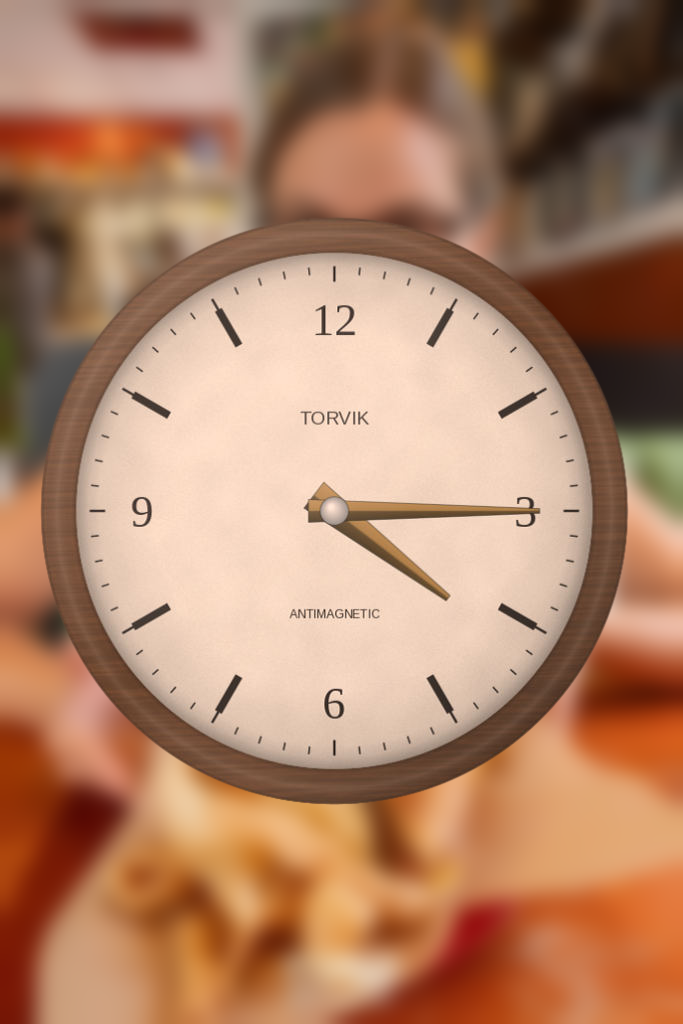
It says 4:15
